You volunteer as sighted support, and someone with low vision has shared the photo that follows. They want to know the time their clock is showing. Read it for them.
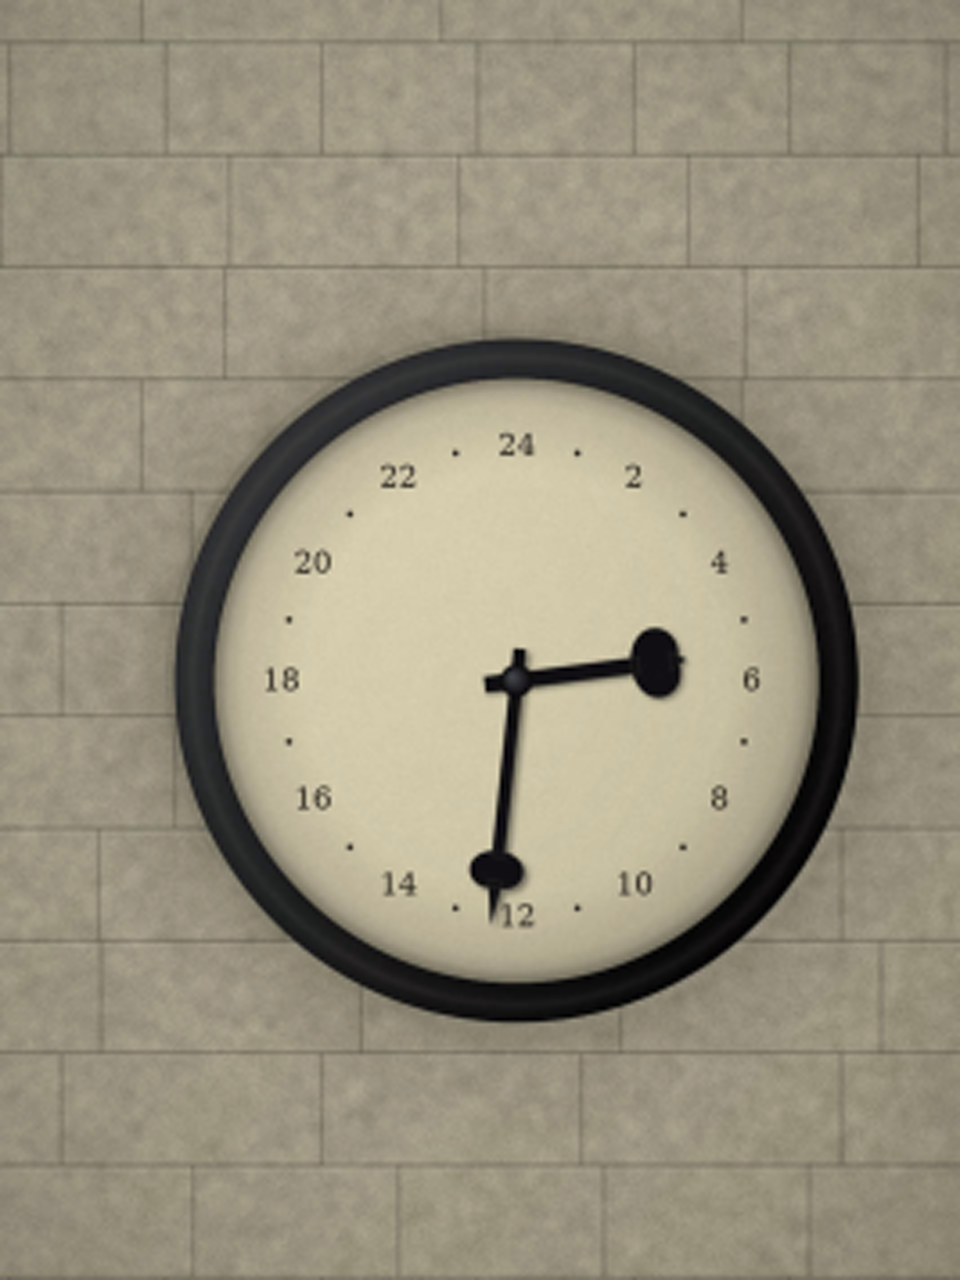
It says 5:31
